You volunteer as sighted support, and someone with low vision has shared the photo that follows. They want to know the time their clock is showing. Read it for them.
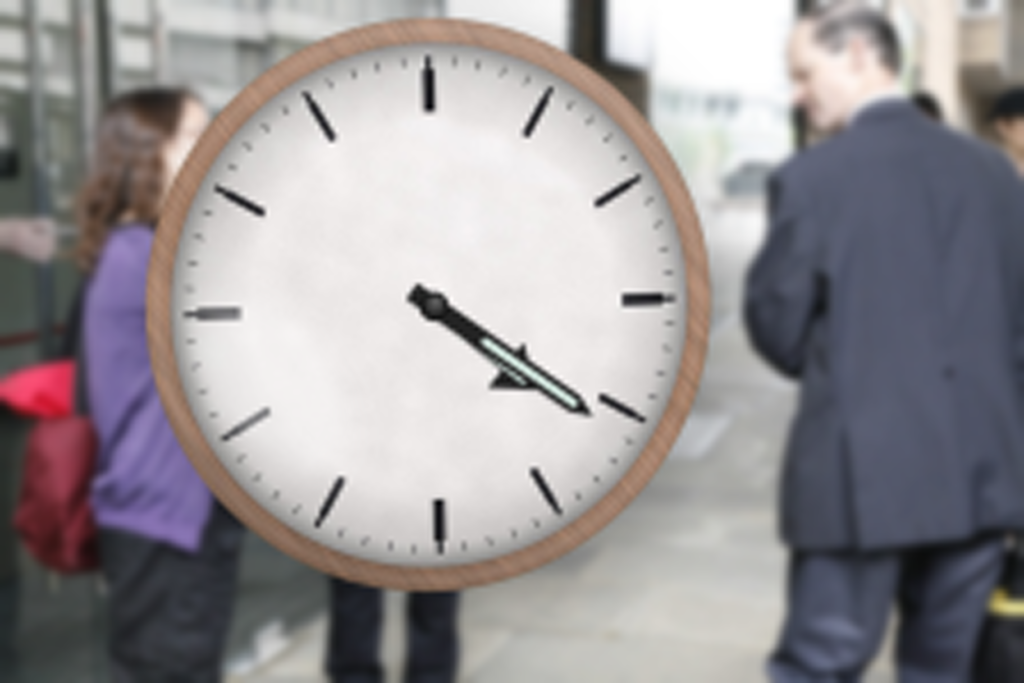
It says 4:21
